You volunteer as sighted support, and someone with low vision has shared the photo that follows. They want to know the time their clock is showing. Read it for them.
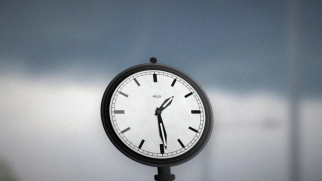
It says 1:29
